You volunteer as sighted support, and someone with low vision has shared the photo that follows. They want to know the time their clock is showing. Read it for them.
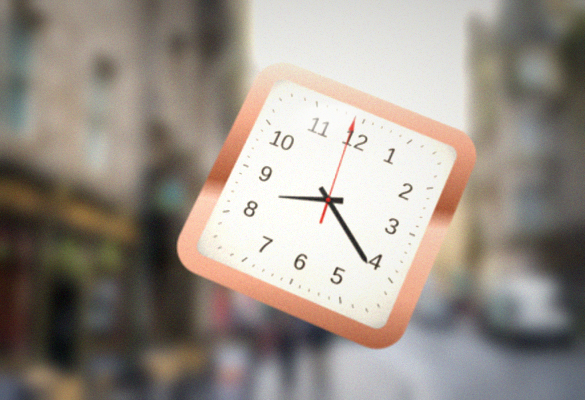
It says 8:20:59
